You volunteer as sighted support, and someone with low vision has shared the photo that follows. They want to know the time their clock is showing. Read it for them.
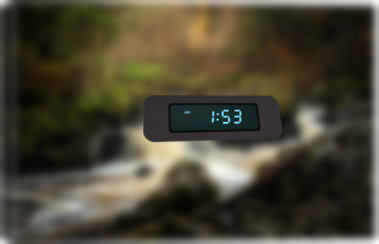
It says 1:53
